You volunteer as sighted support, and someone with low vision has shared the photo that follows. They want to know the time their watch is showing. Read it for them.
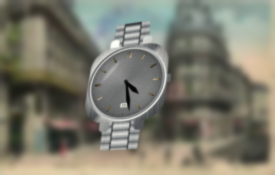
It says 4:28
